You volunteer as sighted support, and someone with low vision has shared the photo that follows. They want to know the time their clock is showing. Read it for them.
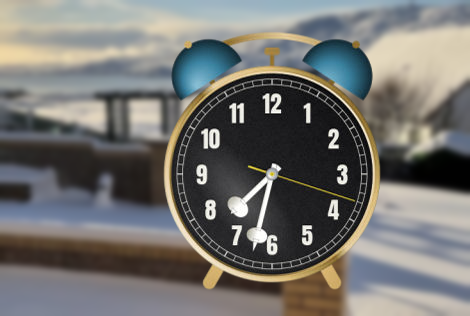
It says 7:32:18
